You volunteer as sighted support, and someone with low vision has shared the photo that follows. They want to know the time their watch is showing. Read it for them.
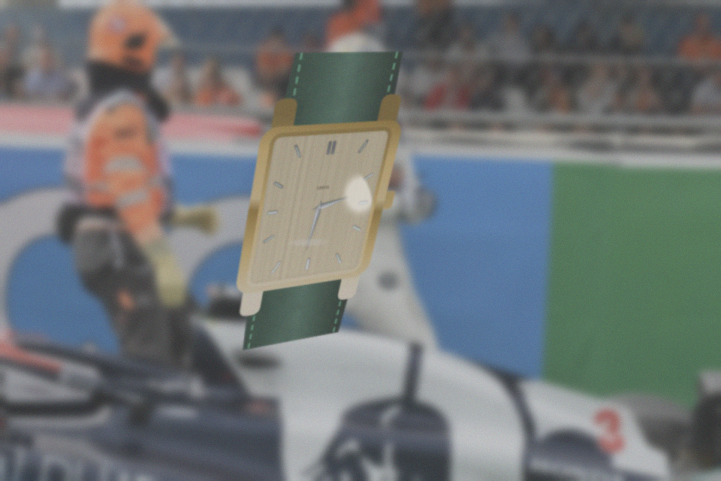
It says 2:31
